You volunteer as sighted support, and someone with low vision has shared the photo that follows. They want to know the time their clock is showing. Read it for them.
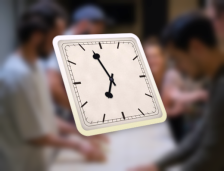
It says 6:57
